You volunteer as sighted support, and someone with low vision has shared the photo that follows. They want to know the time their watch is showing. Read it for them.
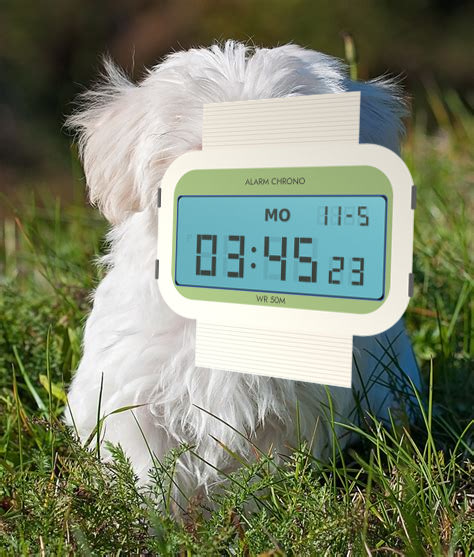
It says 3:45:23
